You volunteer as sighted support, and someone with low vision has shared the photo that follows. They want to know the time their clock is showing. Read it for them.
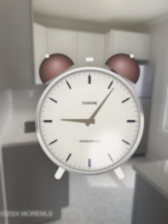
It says 9:06
